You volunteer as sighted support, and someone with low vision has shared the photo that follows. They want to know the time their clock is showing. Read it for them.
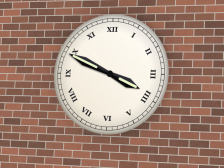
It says 3:49
